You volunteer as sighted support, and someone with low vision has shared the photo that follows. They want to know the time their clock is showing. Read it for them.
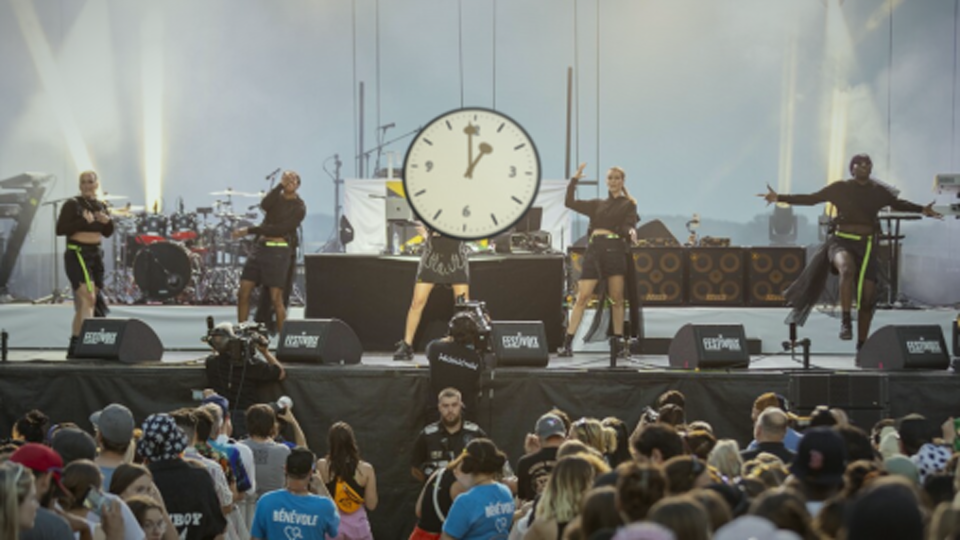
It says 12:59
